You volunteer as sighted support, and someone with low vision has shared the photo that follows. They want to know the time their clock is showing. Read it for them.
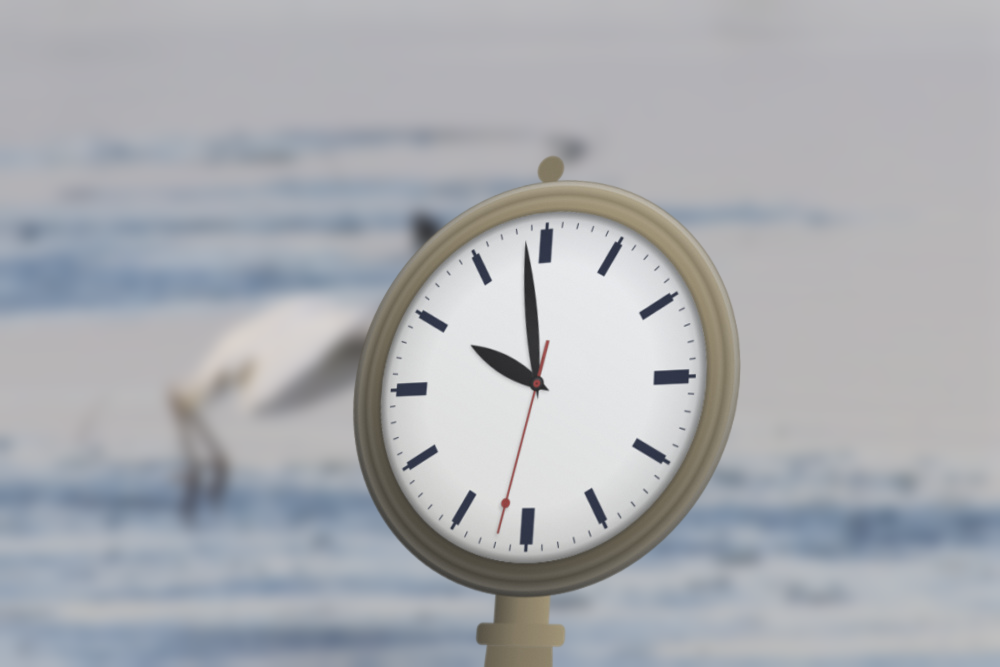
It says 9:58:32
